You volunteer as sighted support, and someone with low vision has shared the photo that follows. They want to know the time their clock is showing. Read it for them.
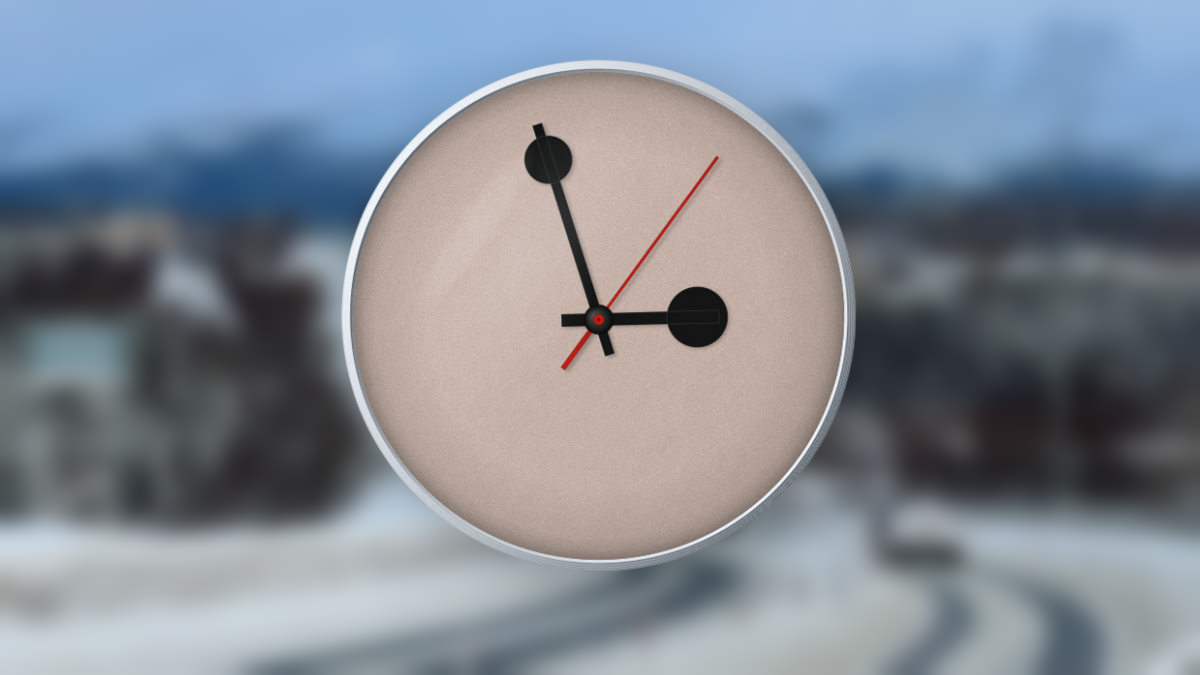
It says 2:57:06
